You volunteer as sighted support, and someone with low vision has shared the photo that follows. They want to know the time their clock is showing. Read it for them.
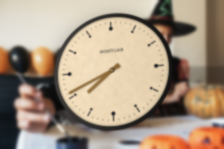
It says 7:41
